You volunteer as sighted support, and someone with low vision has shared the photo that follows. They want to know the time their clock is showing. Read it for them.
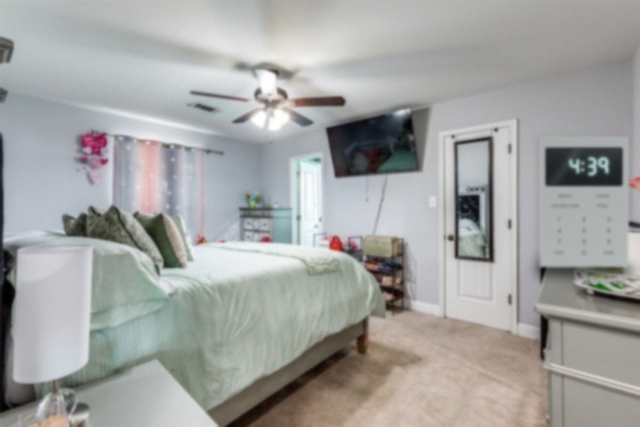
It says 4:39
